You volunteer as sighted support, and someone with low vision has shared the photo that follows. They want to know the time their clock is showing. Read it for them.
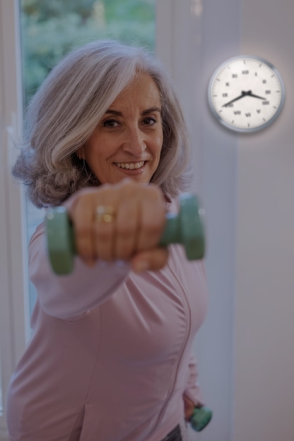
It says 3:41
